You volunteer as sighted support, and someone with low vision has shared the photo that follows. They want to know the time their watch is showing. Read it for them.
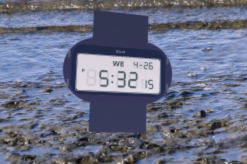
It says 5:32:15
